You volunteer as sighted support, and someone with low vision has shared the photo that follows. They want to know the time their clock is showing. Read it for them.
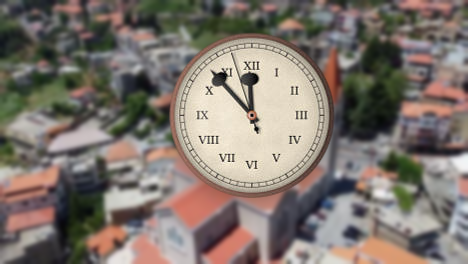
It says 11:52:57
